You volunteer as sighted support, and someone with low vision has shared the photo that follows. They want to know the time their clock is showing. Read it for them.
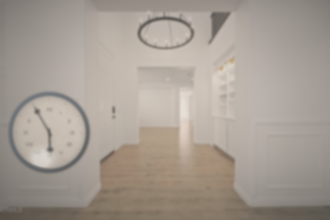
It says 5:55
